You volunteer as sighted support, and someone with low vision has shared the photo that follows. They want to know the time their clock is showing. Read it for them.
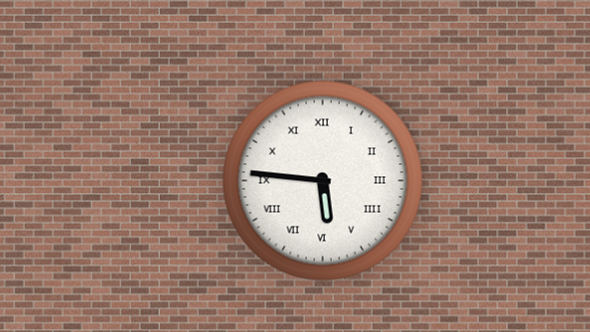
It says 5:46
